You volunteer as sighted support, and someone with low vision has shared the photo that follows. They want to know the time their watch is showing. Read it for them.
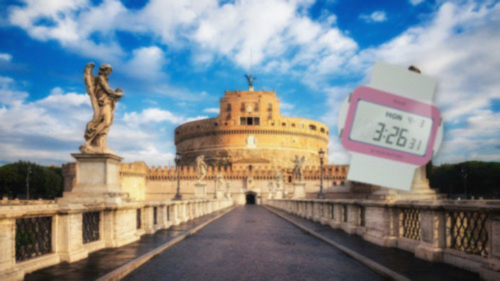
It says 3:26
